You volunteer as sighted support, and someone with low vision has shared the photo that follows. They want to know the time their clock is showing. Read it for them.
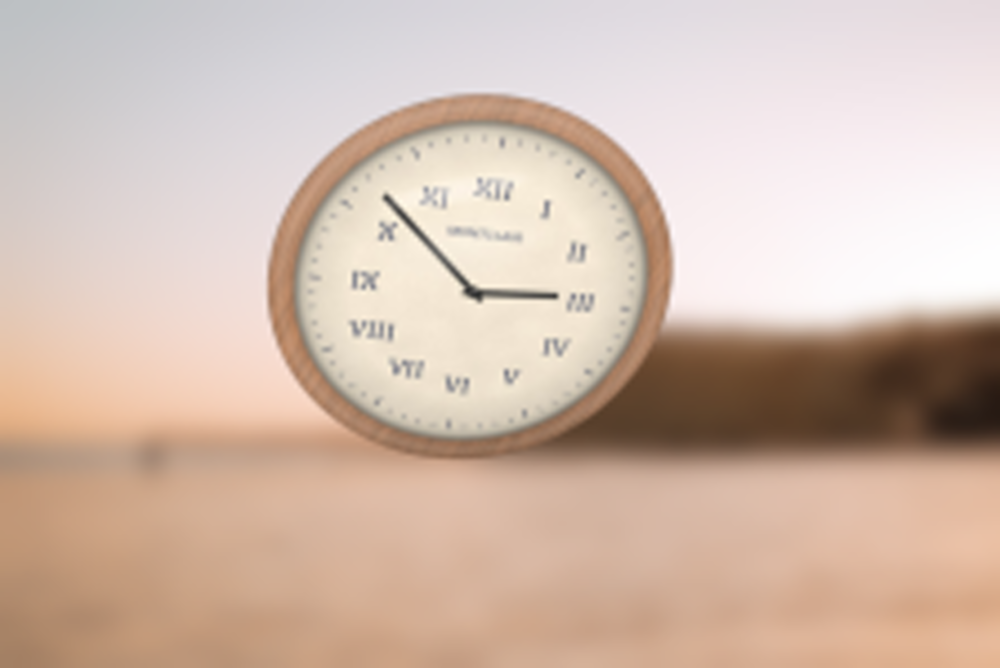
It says 2:52
